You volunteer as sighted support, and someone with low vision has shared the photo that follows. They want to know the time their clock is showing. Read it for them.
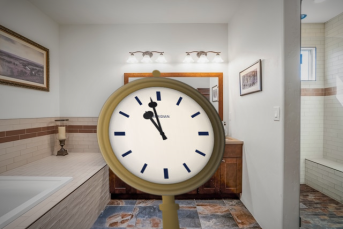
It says 10:58
